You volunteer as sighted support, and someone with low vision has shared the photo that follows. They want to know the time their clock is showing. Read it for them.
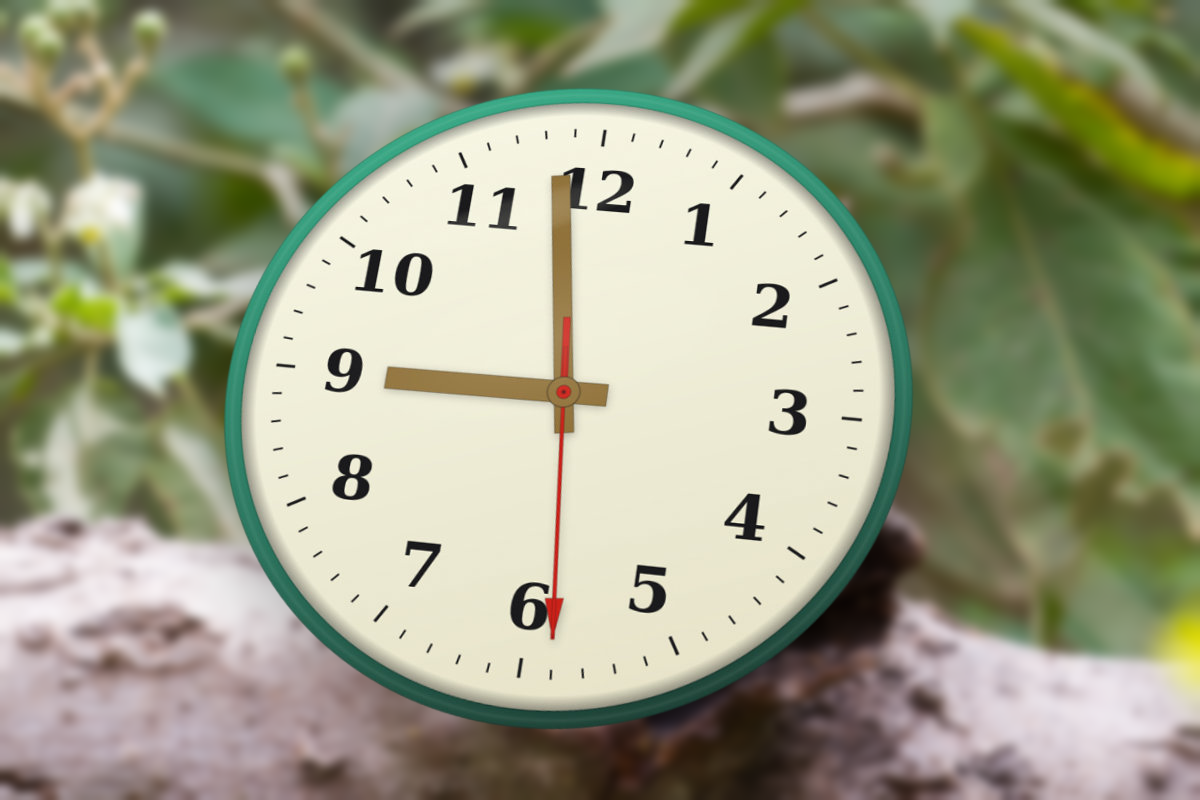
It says 8:58:29
